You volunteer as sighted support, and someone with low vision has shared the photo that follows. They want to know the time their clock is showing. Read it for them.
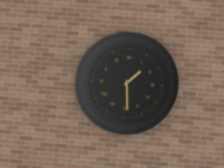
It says 1:29
